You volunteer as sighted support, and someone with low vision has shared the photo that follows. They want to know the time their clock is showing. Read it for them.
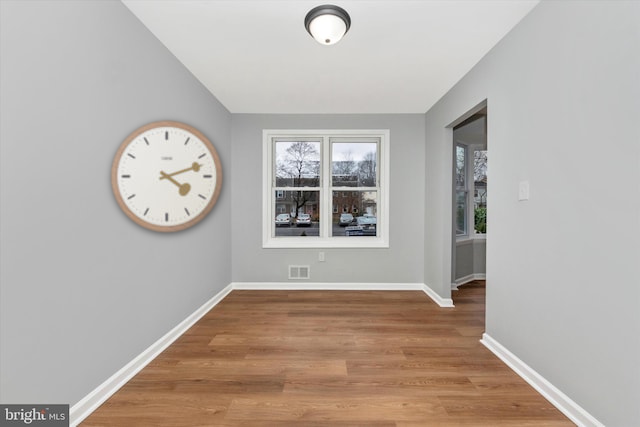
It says 4:12
